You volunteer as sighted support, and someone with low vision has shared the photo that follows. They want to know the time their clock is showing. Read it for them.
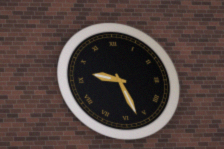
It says 9:27
